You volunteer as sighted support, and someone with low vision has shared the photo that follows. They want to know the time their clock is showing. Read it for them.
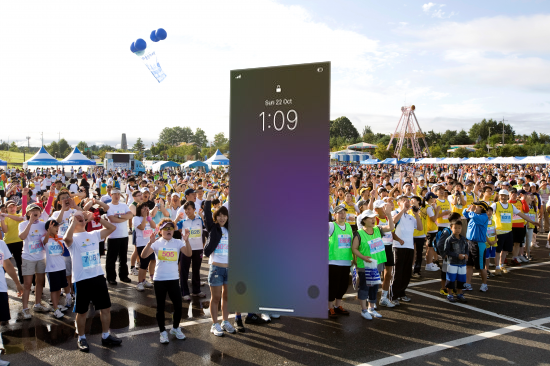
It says 1:09
